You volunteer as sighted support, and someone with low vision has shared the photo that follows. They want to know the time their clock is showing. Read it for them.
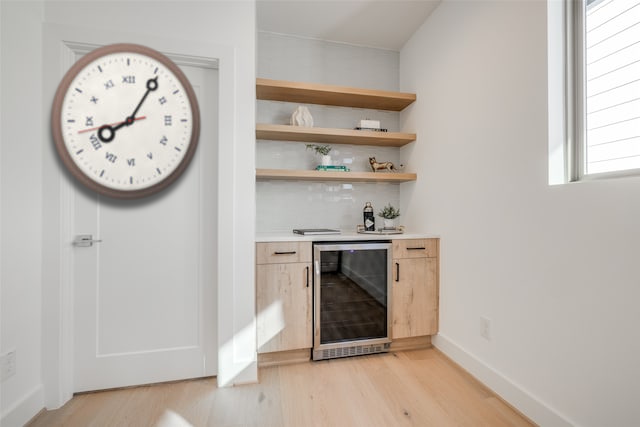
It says 8:05:43
